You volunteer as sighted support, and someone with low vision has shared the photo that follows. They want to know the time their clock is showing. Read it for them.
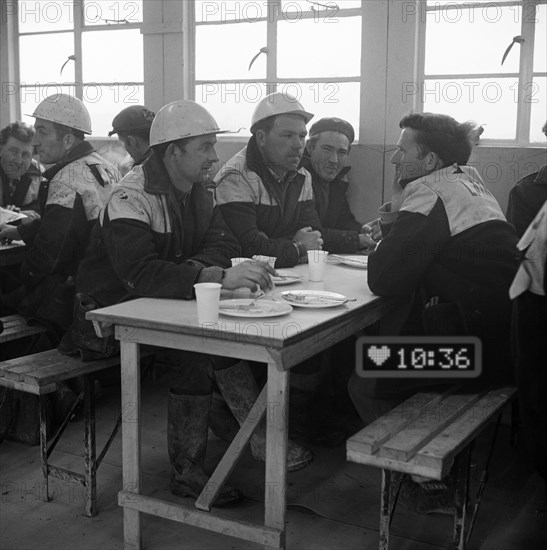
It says 10:36
